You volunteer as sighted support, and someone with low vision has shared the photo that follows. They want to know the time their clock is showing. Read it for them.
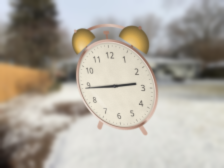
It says 2:44
